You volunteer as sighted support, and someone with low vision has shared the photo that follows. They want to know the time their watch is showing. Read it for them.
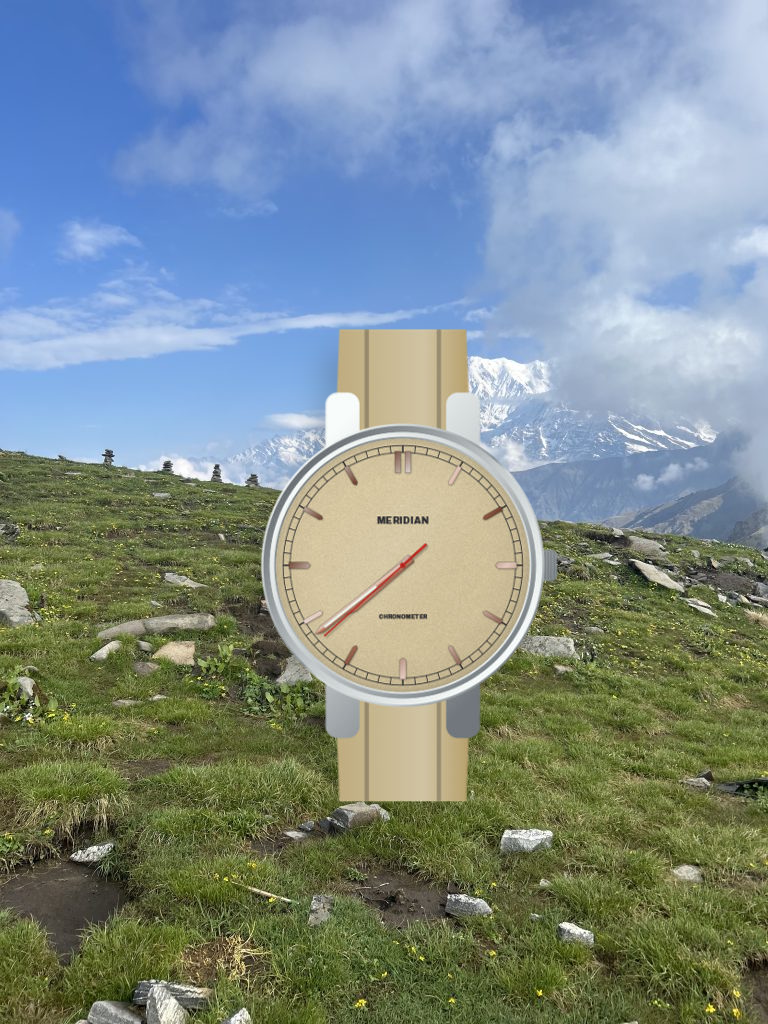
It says 7:38:38
